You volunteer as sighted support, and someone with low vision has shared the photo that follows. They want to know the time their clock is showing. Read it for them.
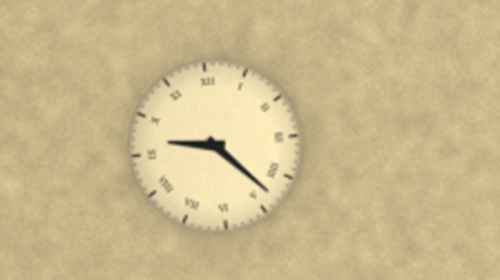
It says 9:23
